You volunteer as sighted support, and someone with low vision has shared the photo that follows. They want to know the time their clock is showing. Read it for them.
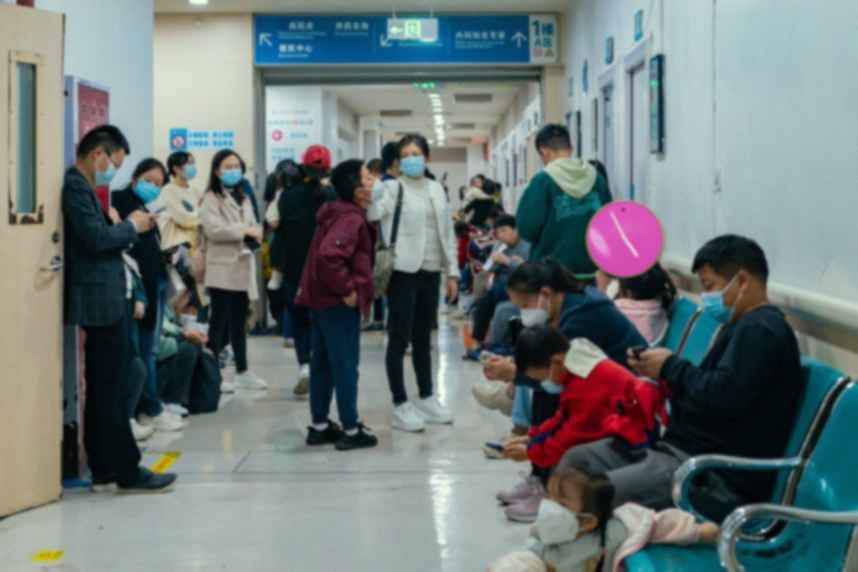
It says 4:56
